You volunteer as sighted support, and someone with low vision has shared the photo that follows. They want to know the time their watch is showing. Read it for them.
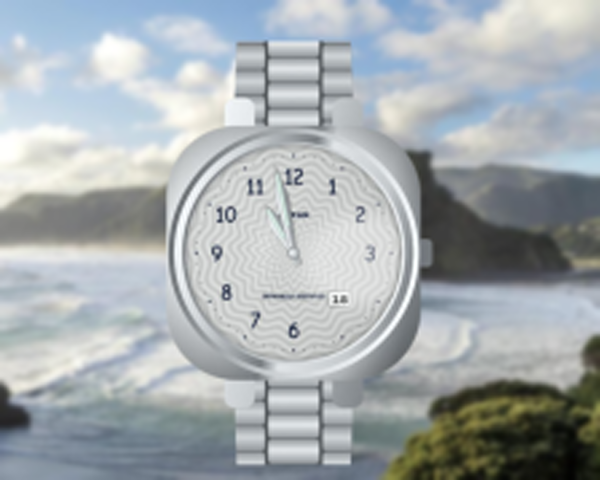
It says 10:58
